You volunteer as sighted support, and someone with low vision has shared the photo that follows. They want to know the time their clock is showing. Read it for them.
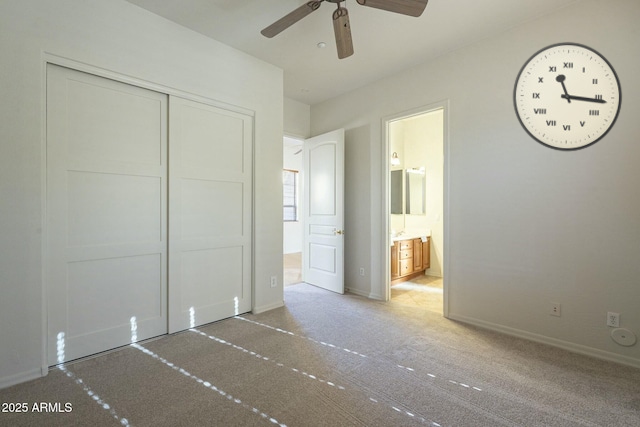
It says 11:16
